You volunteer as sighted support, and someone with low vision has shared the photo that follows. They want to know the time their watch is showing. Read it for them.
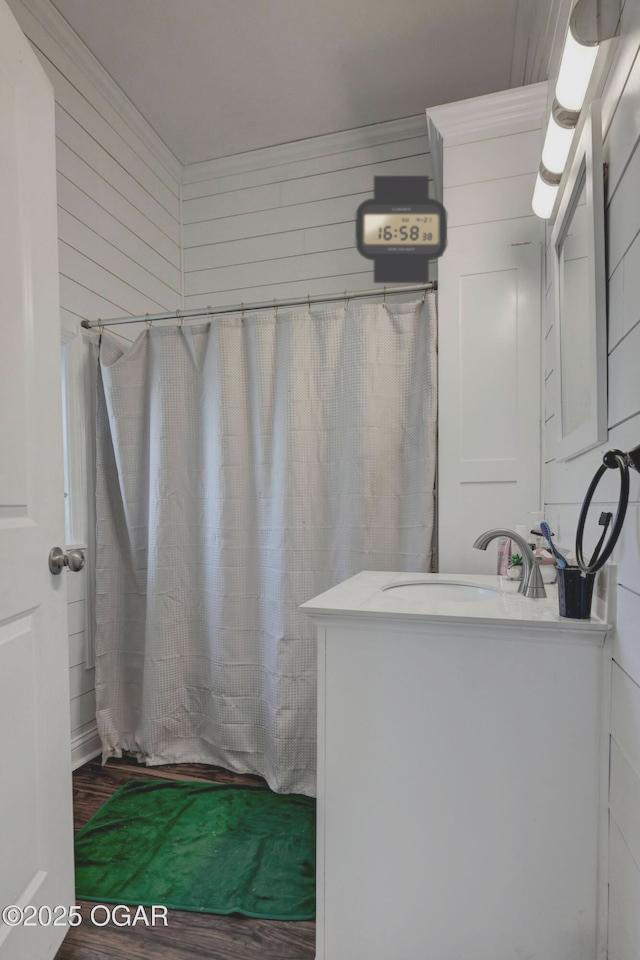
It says 16:58
